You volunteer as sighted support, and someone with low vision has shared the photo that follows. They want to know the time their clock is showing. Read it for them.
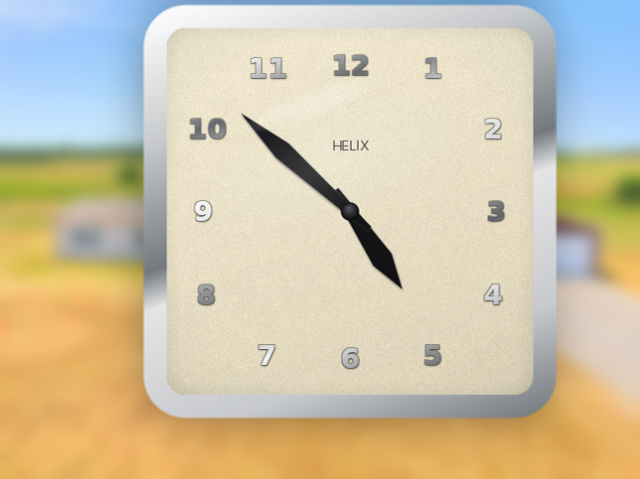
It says 4:52
